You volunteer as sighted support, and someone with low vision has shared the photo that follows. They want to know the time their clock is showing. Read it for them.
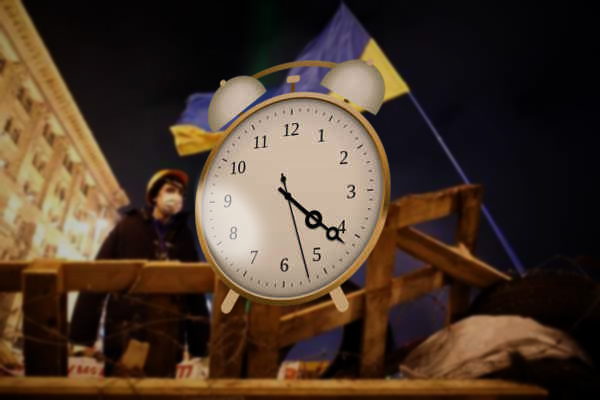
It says 4:21:27
